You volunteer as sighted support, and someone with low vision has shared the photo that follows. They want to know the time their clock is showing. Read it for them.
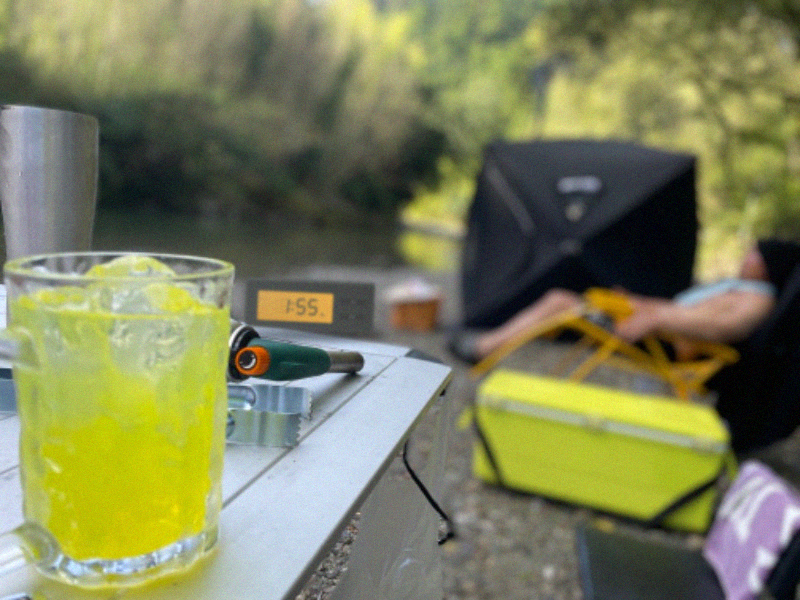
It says 1:55
